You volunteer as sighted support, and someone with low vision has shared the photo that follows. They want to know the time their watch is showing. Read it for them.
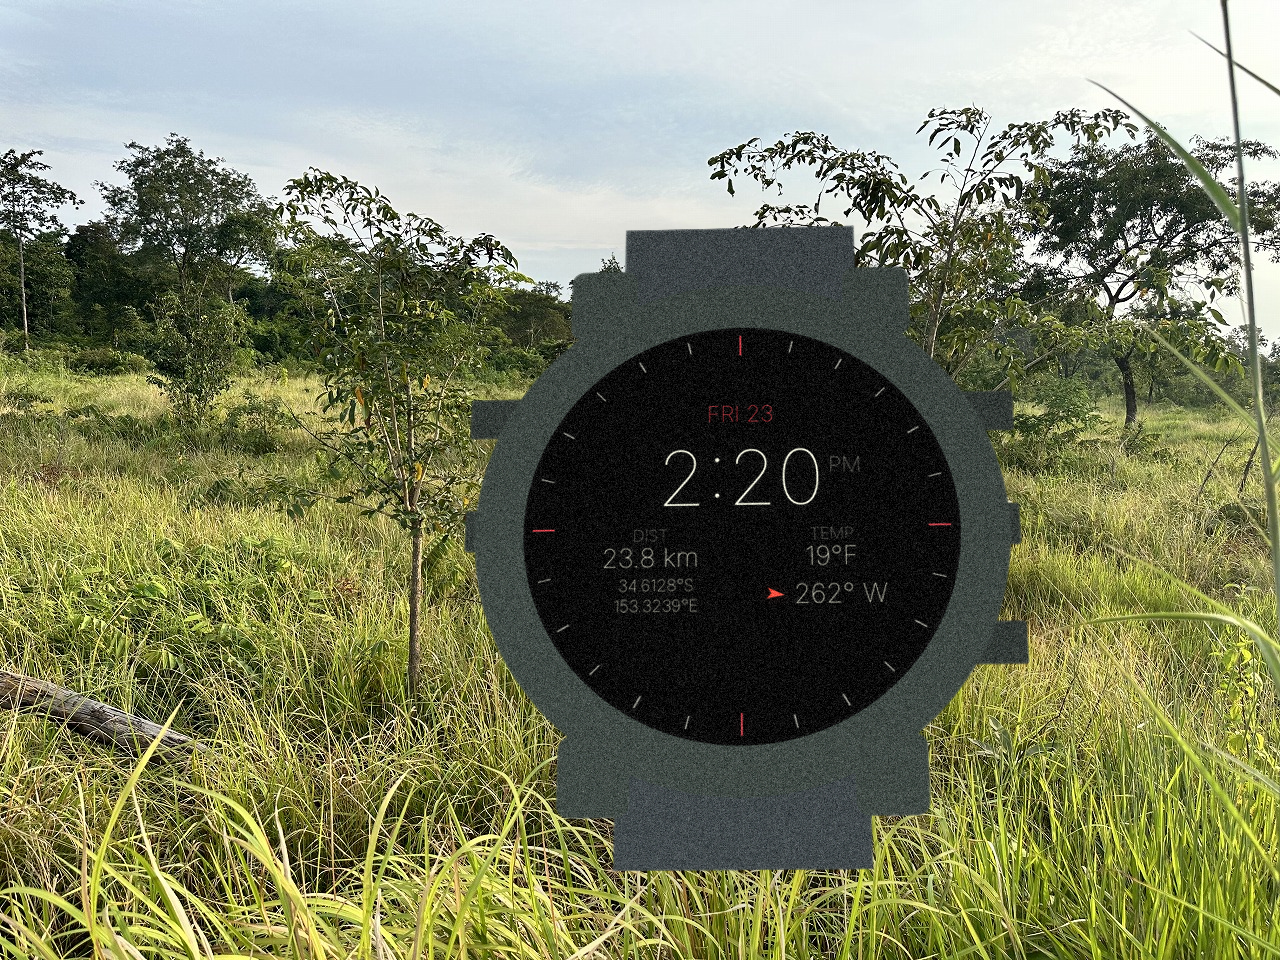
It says 2:20
